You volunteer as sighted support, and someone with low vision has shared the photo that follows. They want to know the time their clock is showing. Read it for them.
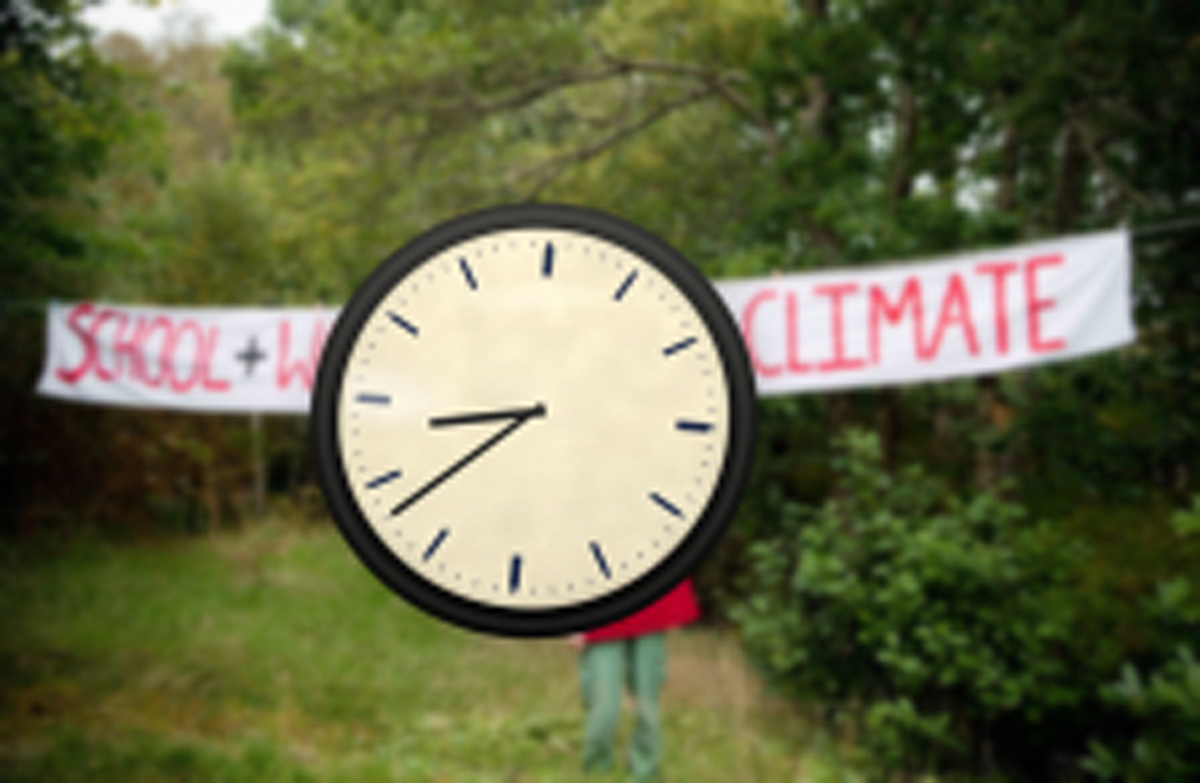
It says 8:38
